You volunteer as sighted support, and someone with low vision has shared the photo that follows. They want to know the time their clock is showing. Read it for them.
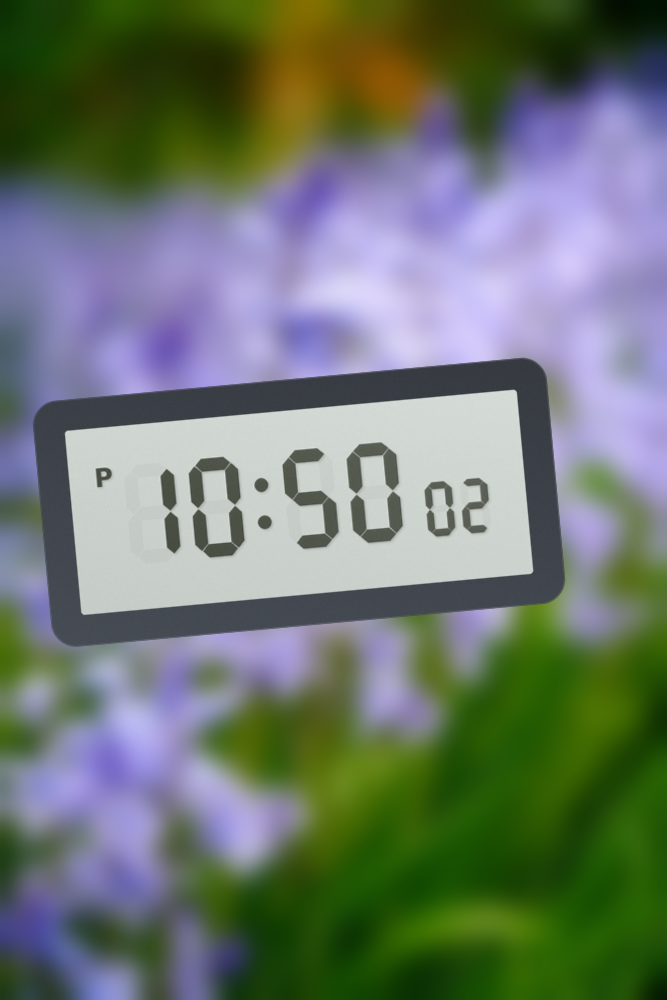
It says 10:50:02
